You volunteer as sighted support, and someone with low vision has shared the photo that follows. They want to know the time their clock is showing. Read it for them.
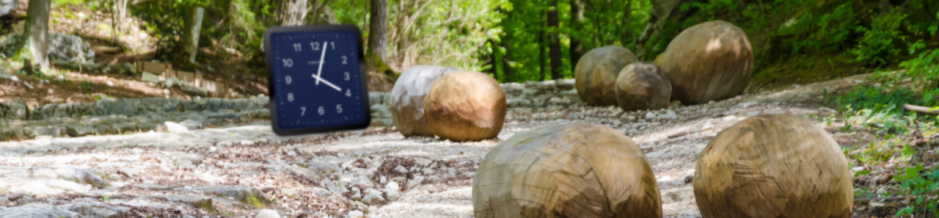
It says 4:03
